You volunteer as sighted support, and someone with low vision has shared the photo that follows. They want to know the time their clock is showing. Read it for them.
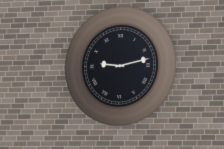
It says 9:13
